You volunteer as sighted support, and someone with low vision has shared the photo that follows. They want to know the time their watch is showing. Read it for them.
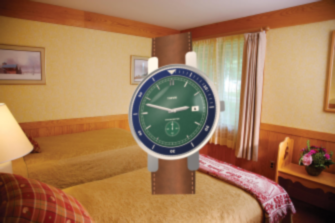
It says 2:48
